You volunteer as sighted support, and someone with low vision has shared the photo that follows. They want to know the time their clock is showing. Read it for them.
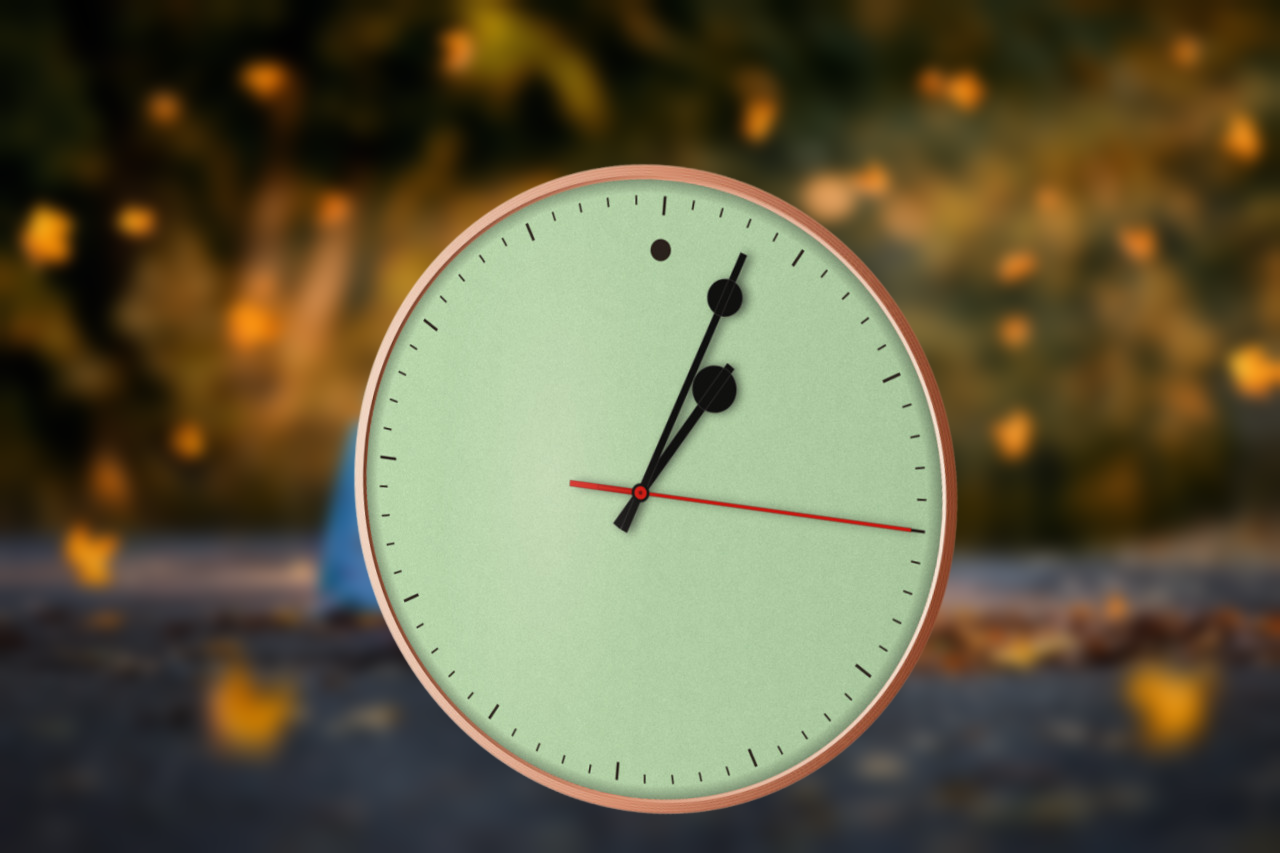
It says 1:03:15
